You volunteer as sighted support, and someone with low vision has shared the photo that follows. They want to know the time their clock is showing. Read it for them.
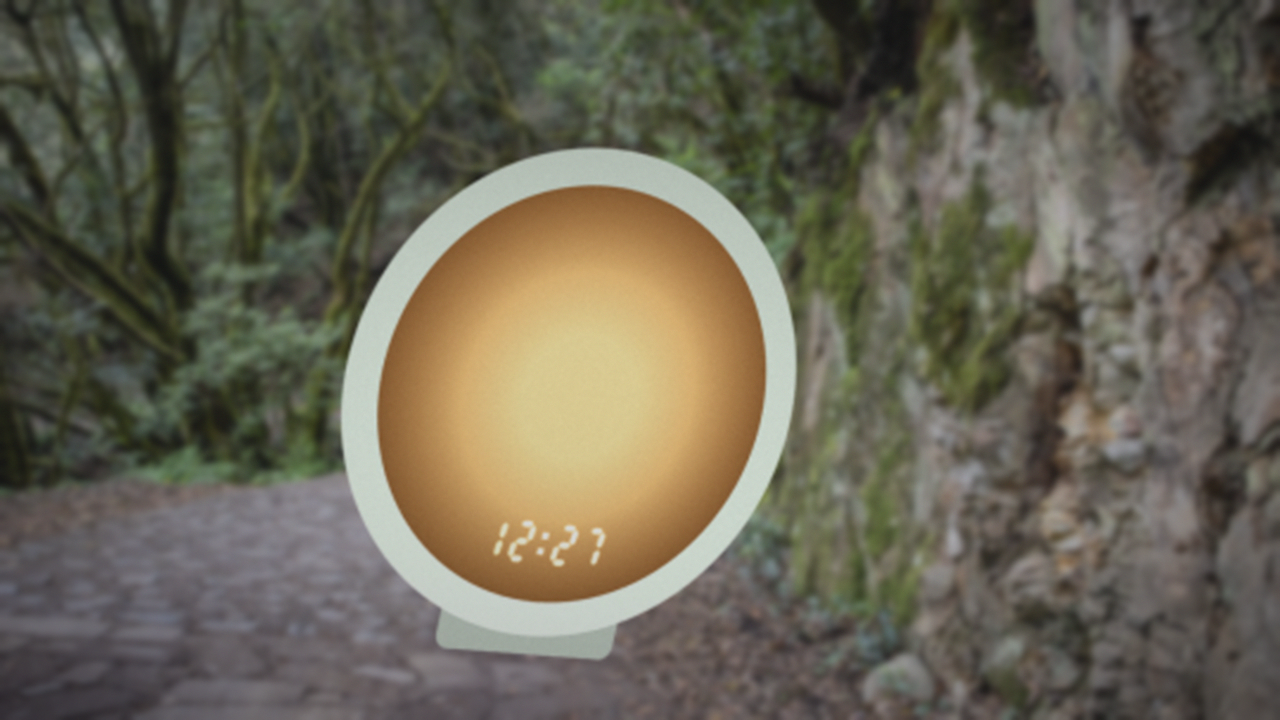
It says 12:27
